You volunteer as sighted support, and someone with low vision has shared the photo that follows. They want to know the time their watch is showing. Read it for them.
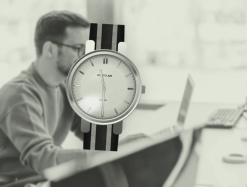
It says 11:30
